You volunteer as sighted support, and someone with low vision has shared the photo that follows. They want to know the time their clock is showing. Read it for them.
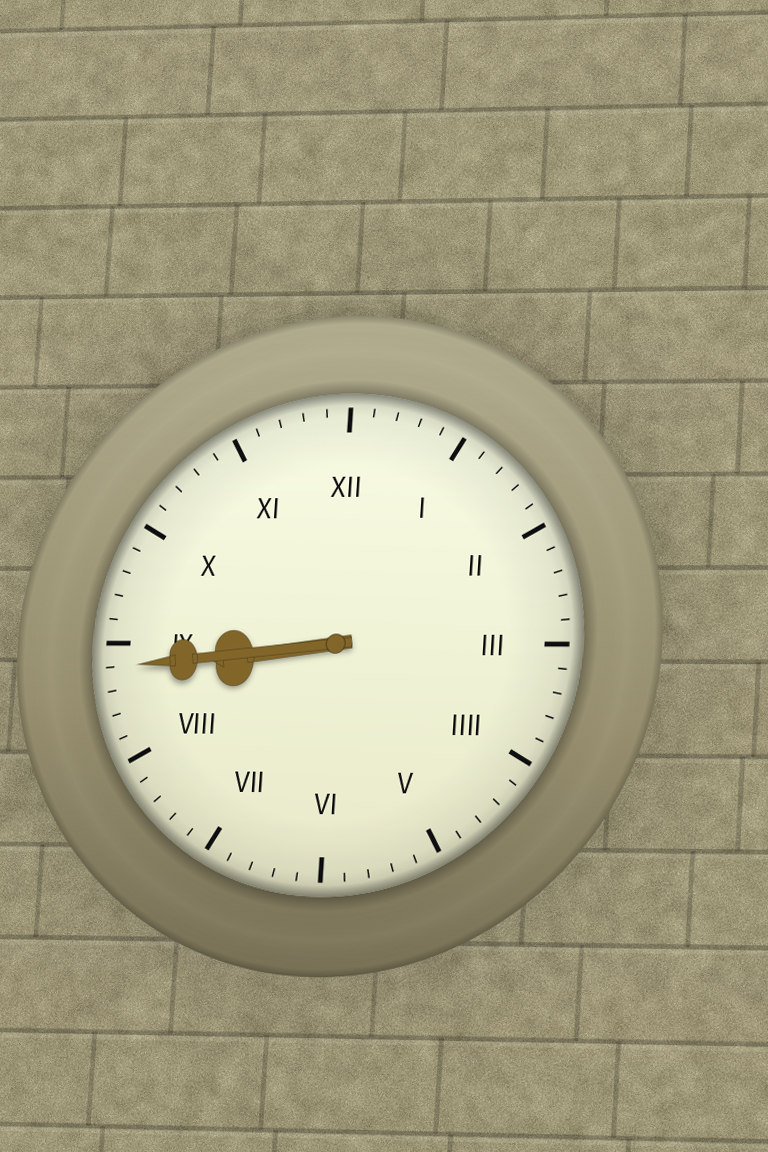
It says 8:44
